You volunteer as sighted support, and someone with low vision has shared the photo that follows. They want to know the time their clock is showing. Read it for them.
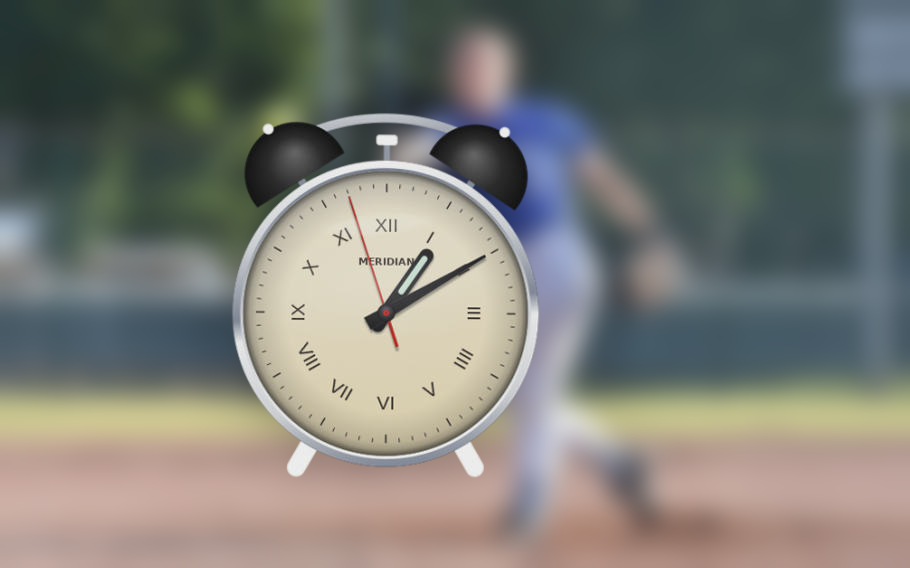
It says 1:09:57
